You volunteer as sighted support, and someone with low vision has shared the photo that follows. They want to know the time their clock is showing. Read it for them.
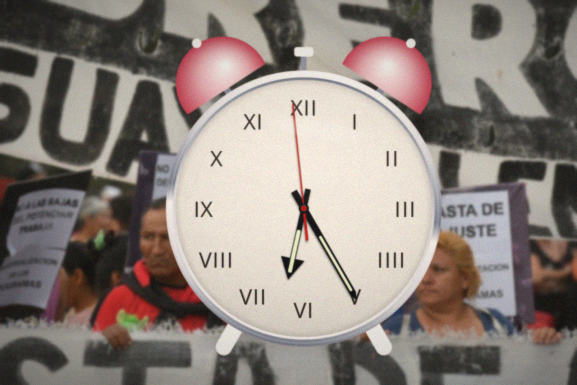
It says 6:24:59
